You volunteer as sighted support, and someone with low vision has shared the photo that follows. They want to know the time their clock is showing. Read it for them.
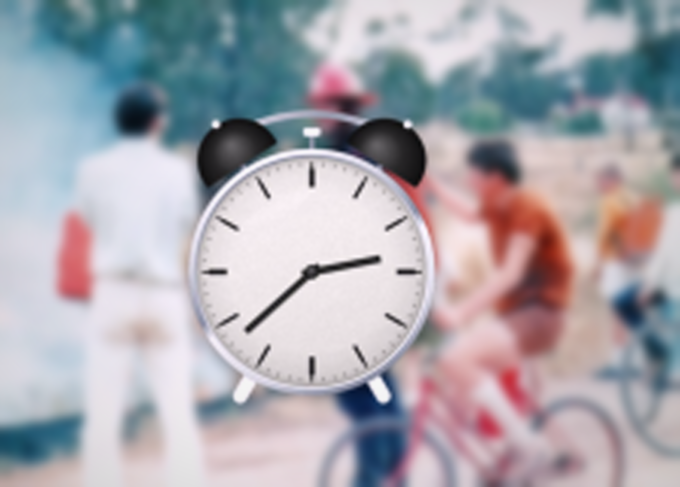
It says 2:38
